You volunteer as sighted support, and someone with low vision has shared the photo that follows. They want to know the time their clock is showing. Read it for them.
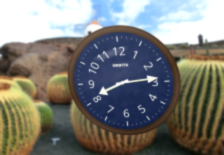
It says 8:14
